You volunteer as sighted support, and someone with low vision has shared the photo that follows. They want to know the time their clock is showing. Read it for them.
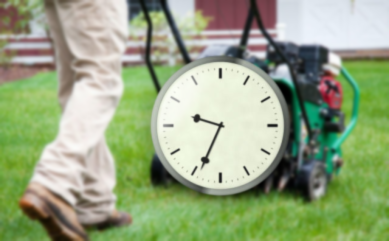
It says 9:34
